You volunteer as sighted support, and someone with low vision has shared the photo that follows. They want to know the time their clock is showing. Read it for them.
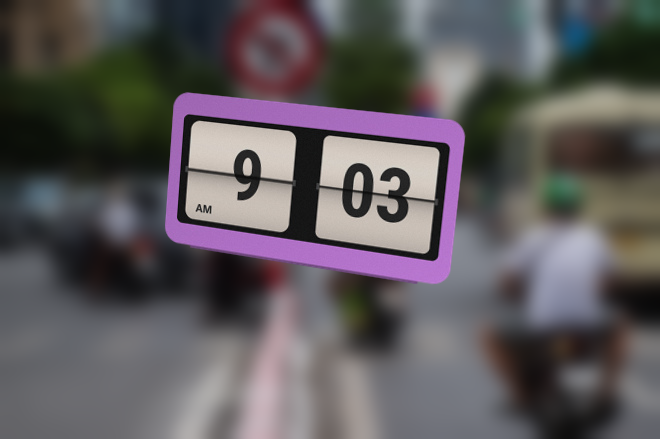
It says 9:03
